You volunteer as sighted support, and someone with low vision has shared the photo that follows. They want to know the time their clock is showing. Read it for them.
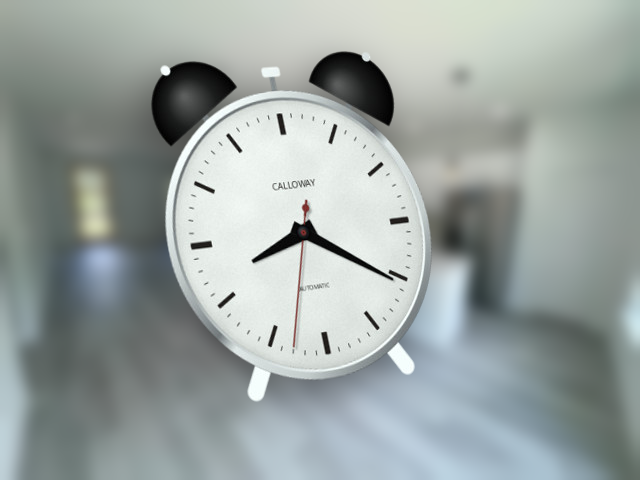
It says 8:20:33
